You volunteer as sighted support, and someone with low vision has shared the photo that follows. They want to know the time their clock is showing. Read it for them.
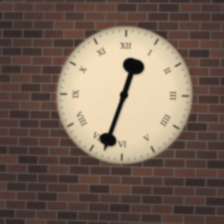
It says 12:33
